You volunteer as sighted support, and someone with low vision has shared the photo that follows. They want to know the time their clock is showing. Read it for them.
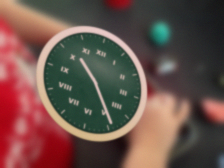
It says 10:24
